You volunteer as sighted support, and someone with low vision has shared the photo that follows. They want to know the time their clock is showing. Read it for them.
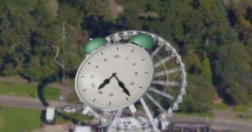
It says 7:24
